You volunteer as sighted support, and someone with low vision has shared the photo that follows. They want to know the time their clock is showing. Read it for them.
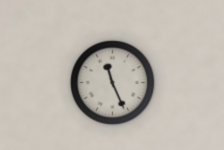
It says 11:26
